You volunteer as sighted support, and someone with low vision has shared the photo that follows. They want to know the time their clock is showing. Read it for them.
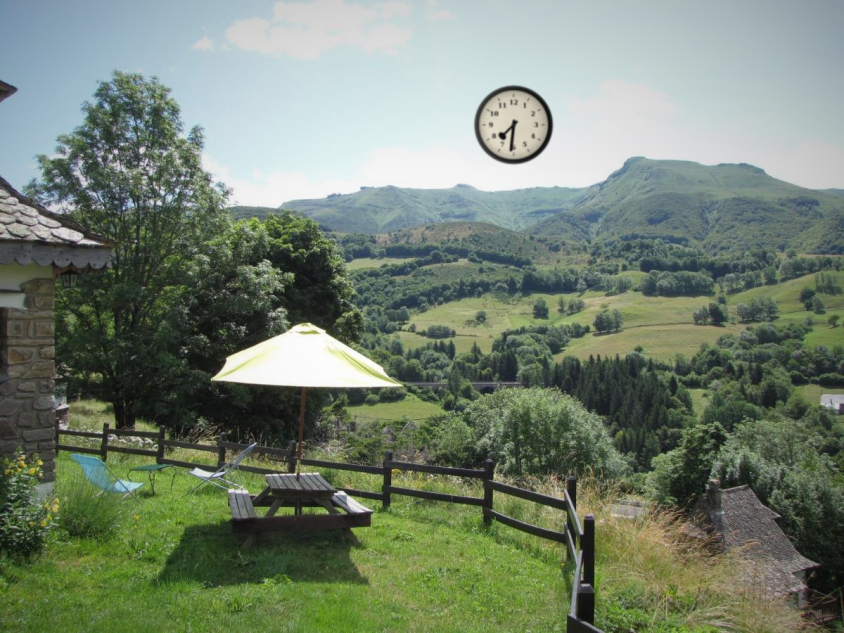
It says 7:31
